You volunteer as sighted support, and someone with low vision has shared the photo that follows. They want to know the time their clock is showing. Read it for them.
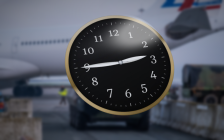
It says 2:45
